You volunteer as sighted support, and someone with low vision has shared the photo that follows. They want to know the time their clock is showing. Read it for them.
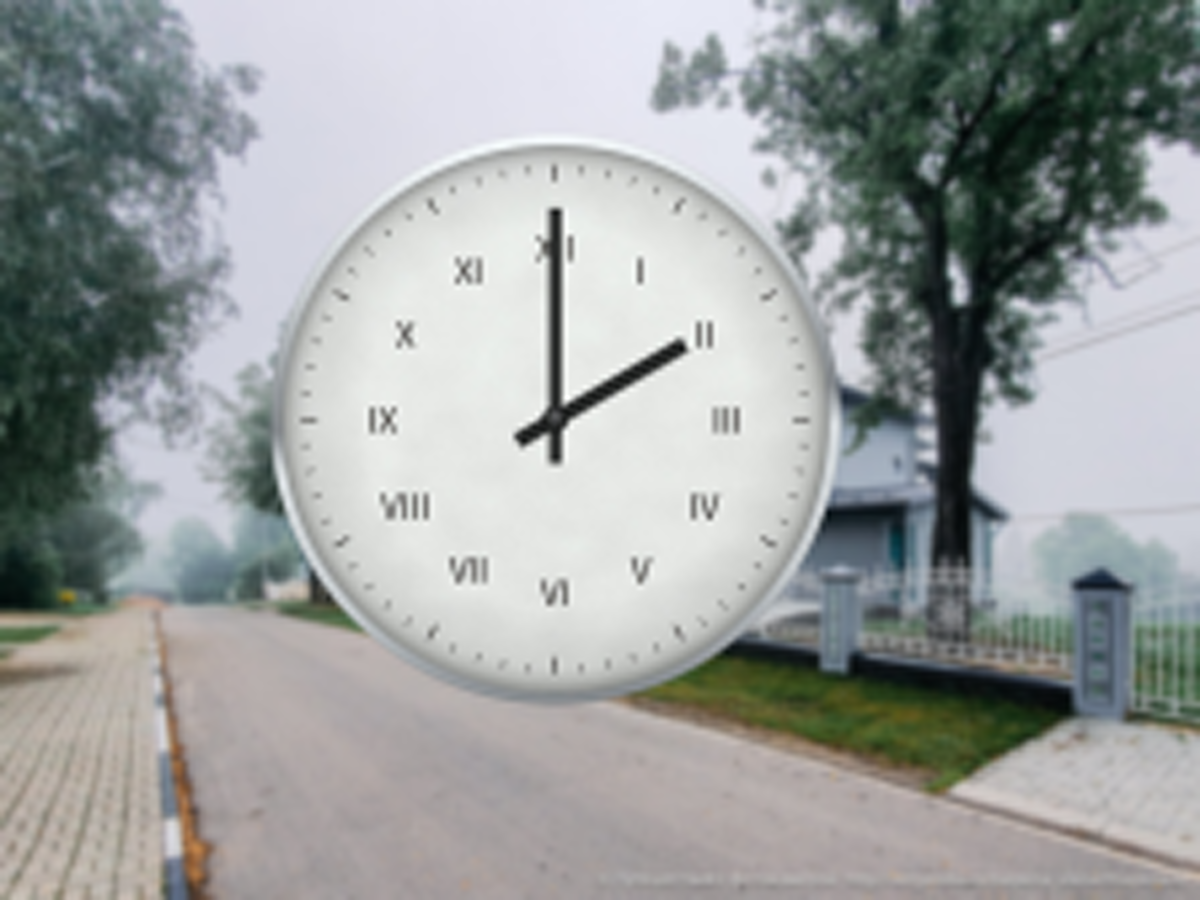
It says 2:00
